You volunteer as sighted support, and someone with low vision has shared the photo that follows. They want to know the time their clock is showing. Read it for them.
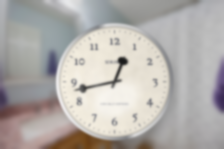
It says 12:43
